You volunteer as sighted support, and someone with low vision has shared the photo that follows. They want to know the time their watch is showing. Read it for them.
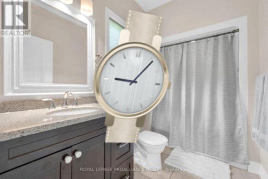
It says 9:06
